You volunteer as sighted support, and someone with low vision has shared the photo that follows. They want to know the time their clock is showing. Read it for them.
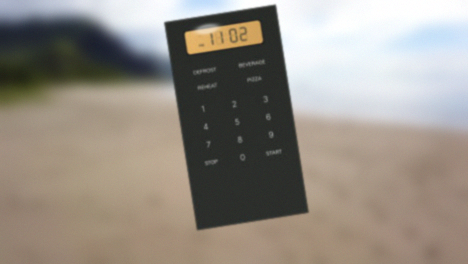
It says 11:02
